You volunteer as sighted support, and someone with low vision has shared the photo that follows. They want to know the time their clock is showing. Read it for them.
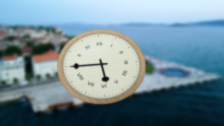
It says 5:45
